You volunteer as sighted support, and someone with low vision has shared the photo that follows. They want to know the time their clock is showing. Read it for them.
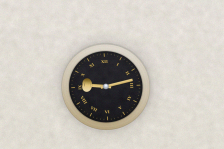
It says 9:13
